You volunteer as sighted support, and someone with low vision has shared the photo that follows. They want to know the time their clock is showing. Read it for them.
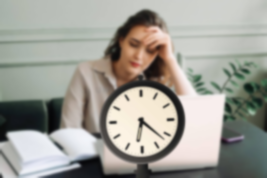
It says 6:22
